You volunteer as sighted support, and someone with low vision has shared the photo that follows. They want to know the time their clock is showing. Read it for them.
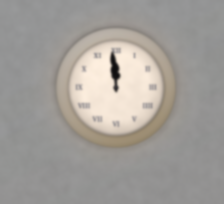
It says 11:59
